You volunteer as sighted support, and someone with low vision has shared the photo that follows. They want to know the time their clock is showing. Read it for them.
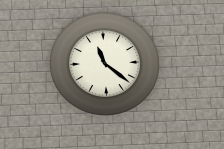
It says 11:22
